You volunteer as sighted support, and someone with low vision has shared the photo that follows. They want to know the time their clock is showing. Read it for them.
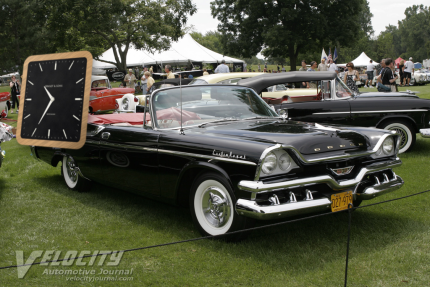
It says 10:35
